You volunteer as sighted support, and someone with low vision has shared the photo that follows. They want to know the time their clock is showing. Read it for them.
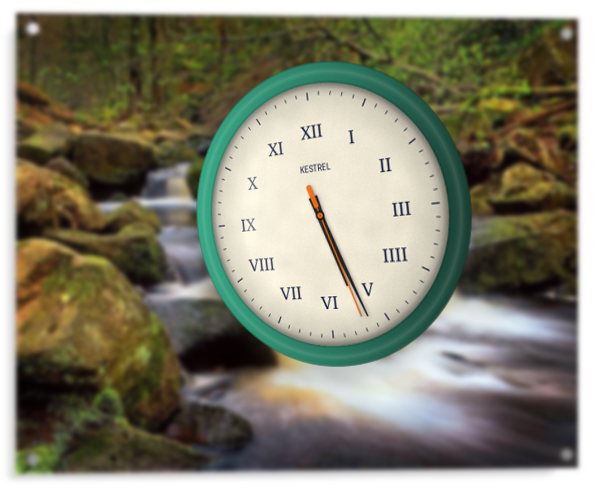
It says 5:26:27
